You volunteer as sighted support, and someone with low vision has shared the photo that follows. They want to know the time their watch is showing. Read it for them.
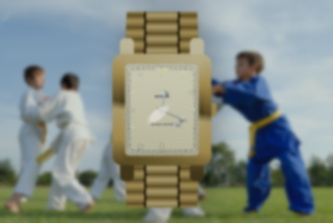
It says 12:19
